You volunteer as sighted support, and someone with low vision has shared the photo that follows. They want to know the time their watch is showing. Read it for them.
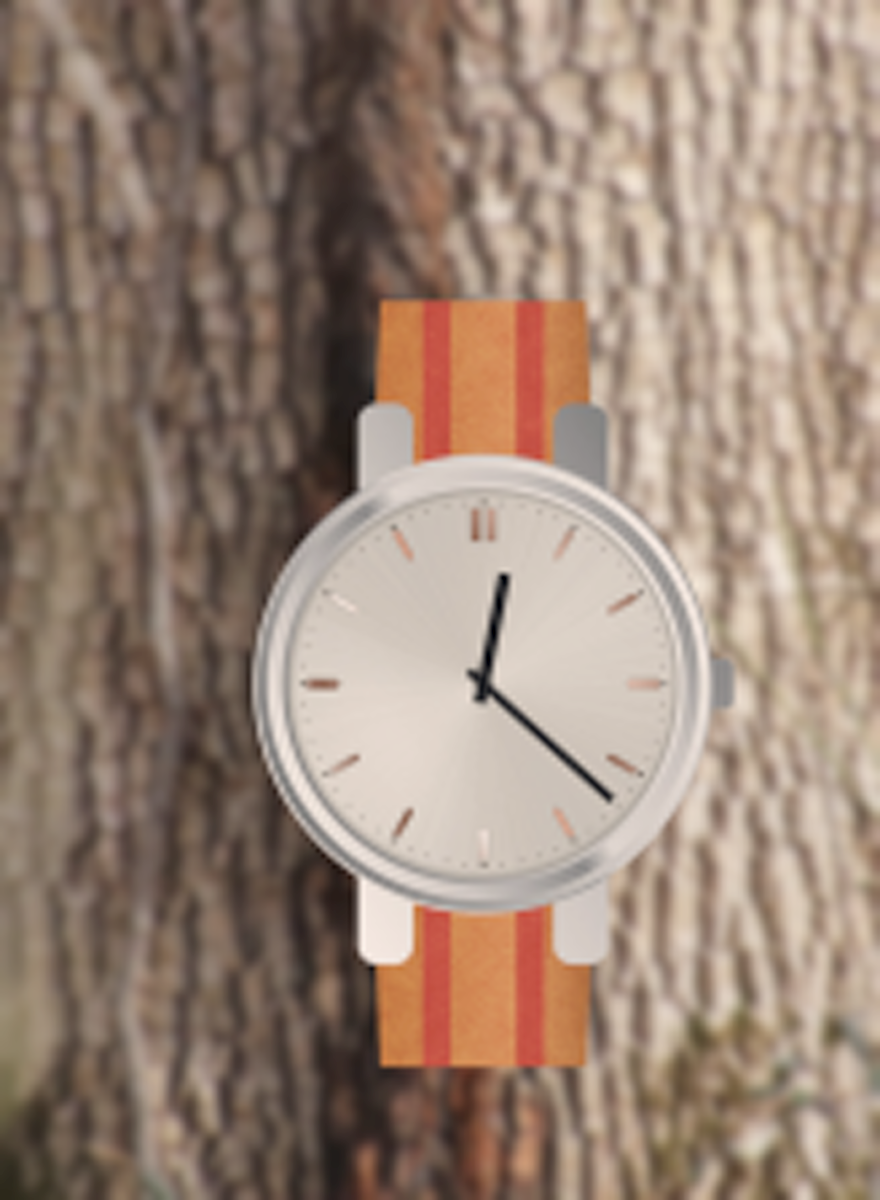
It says 12:22
